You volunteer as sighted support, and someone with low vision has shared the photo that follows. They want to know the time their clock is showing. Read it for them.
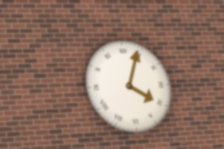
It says 4:04
